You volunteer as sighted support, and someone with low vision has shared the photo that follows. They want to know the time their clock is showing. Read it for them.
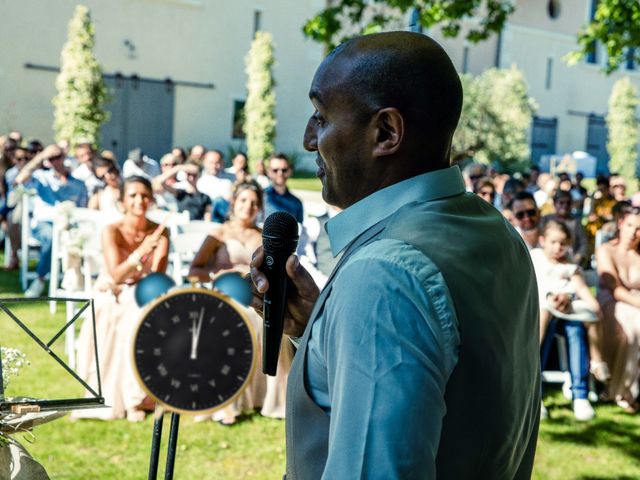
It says 12:02
